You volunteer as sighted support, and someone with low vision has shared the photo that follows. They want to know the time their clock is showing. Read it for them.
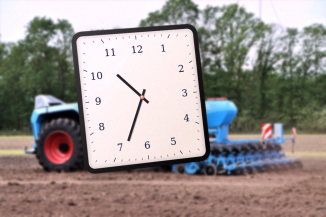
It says 10:34
